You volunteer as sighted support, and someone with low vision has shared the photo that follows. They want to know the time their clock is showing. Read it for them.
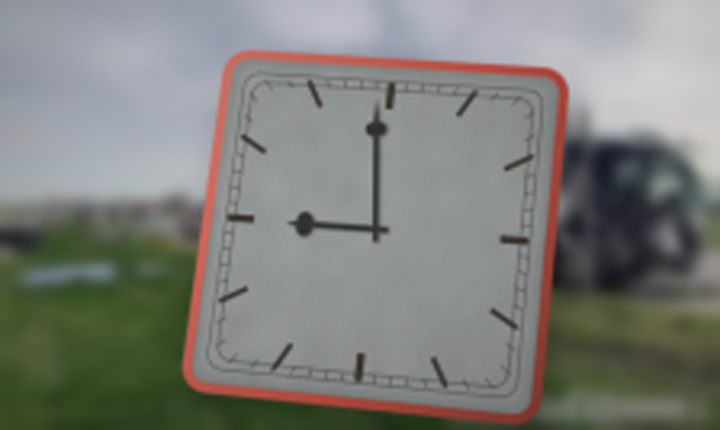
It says 8:59
